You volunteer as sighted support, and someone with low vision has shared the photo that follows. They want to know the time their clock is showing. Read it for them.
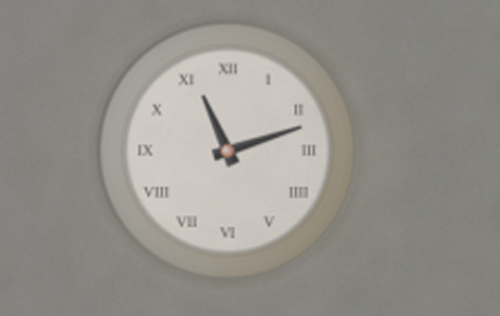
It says 11:12
